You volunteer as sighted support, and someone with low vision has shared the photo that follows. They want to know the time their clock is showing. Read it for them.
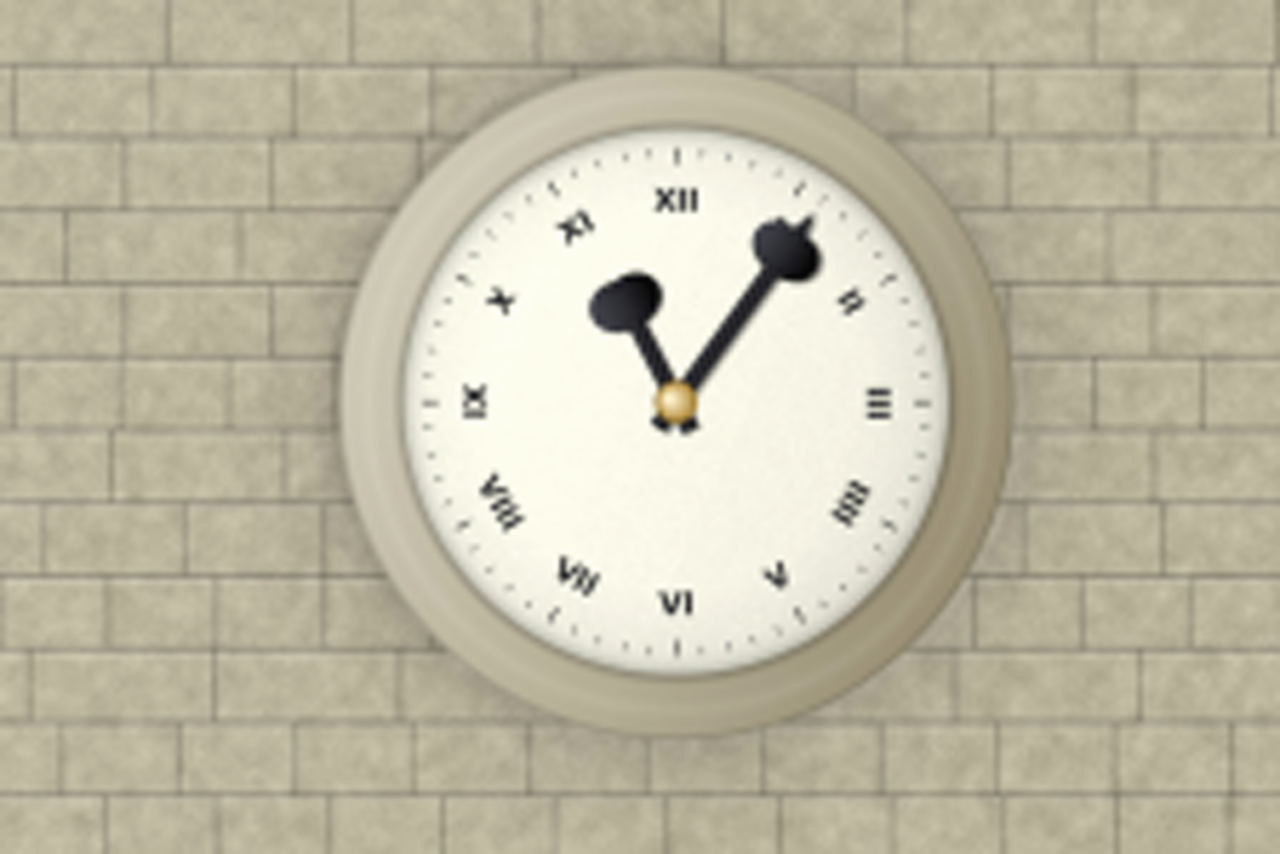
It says 11:06
